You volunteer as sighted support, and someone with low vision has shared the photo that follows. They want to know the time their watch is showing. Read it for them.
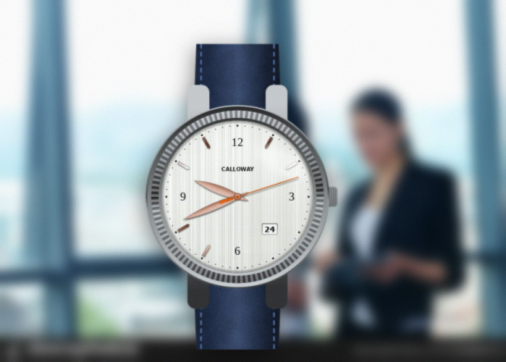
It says 9:41:12
